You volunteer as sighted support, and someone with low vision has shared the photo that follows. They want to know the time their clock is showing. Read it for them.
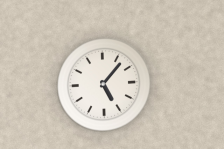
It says 5:07
